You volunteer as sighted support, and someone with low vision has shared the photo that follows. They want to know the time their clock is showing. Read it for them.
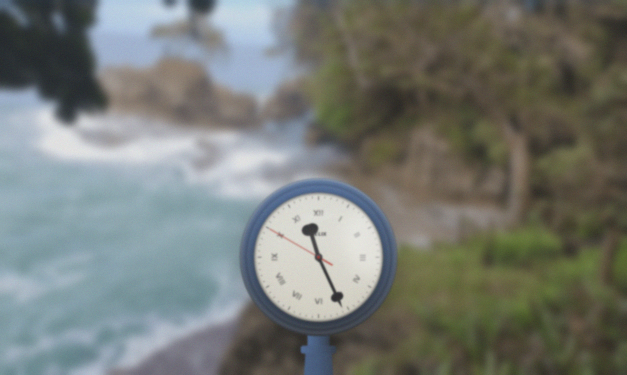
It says 11:25:50
